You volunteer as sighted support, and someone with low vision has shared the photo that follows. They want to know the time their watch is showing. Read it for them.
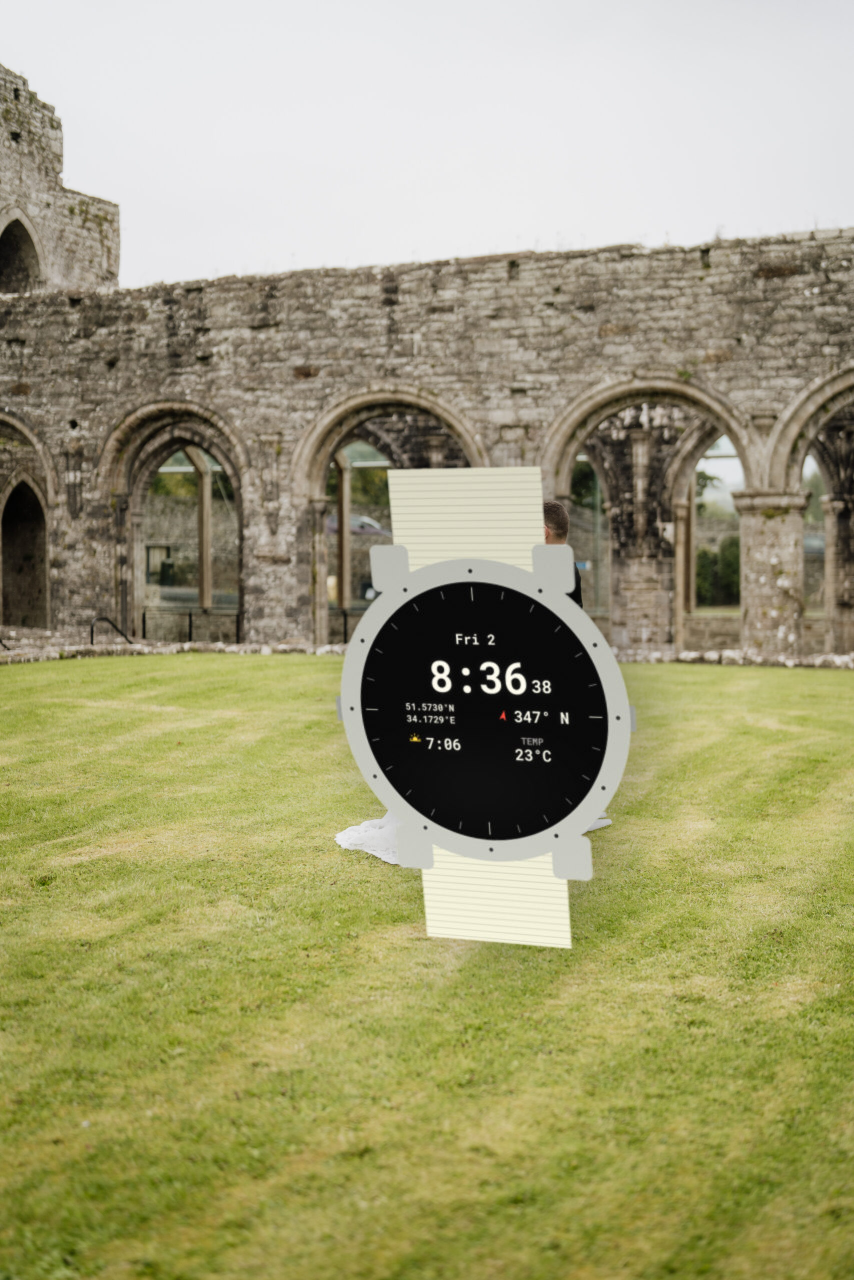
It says 8:36:38
